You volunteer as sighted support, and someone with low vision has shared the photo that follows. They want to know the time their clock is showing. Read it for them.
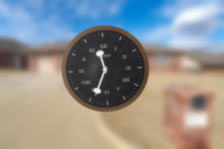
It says 11:34
